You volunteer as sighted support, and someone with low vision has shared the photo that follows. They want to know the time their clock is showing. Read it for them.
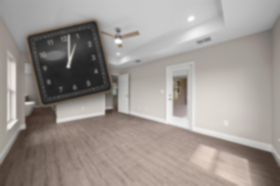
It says 1:02
